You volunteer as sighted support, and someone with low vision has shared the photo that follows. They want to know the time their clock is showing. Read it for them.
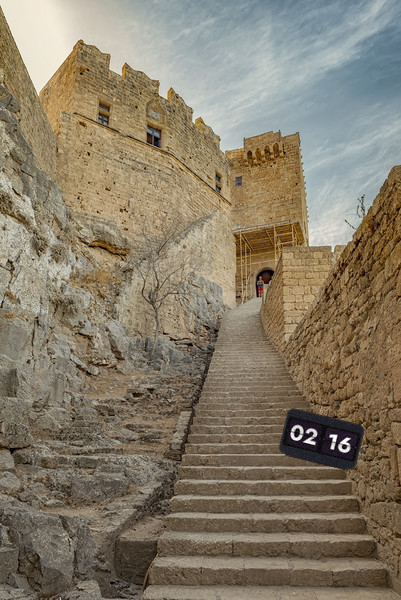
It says 2:16
